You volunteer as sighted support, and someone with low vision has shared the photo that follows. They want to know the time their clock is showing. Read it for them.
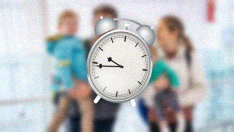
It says 9:44
